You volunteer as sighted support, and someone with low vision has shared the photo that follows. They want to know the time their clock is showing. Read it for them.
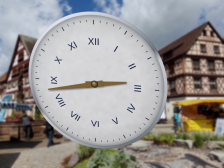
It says 2:43
